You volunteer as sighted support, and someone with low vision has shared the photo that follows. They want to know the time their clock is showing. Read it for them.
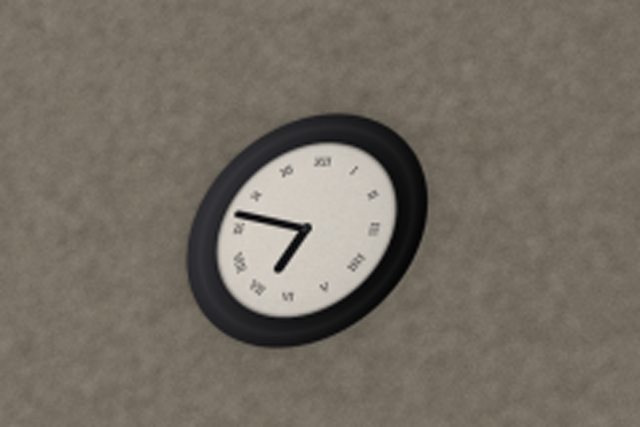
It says 6:47
